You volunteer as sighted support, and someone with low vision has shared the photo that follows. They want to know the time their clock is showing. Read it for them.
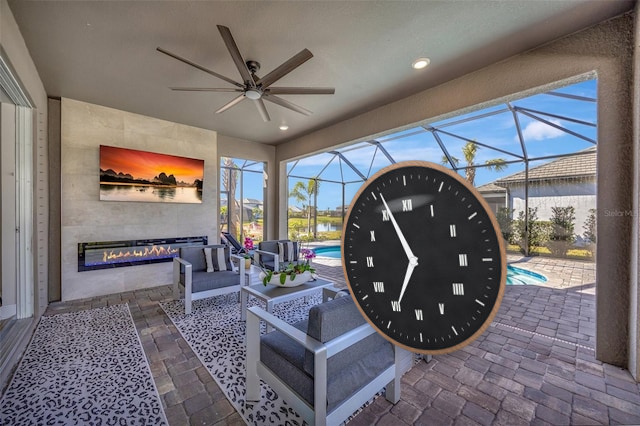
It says 6:56
